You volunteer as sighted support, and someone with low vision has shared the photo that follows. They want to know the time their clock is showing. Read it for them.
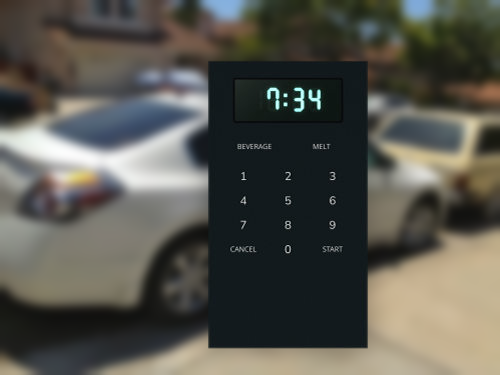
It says 7:34
